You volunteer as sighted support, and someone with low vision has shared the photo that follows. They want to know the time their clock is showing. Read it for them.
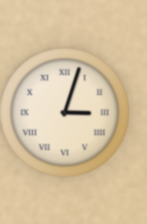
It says 3:03
